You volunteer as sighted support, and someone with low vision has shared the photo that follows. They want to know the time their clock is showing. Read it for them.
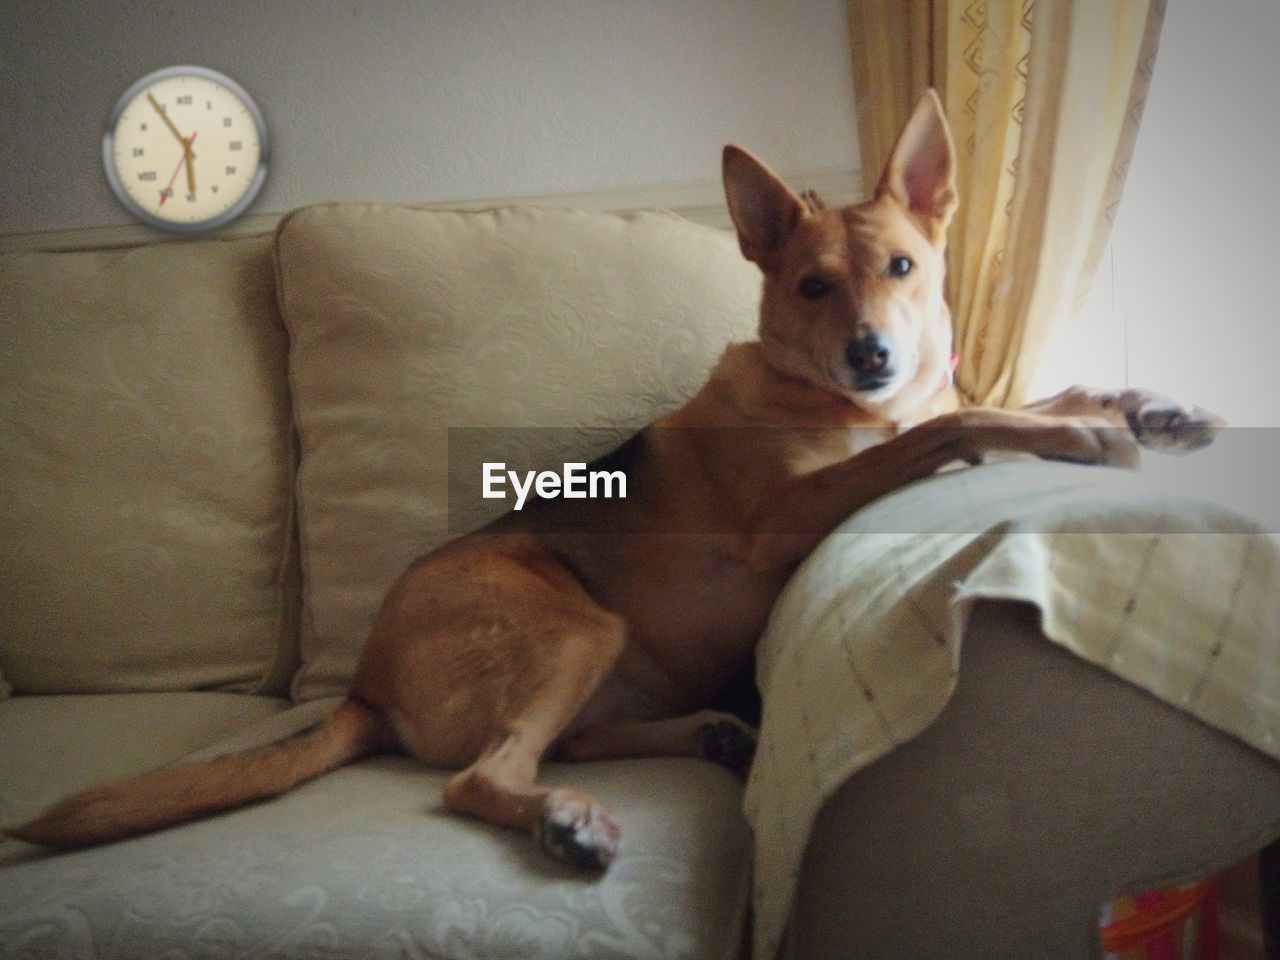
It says 5:54:35
